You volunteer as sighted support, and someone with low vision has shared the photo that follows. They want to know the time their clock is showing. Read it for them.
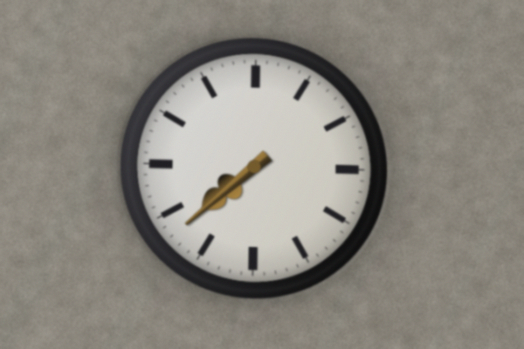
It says 7:38
